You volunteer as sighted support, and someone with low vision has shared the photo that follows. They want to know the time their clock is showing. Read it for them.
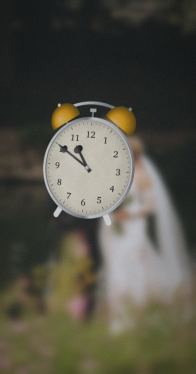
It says 10:50
